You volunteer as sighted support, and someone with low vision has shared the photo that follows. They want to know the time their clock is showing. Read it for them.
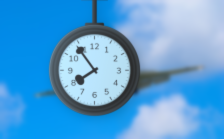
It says 7:54
